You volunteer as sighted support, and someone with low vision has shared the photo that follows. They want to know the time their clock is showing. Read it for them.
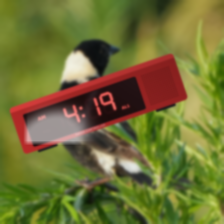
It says 4:19
